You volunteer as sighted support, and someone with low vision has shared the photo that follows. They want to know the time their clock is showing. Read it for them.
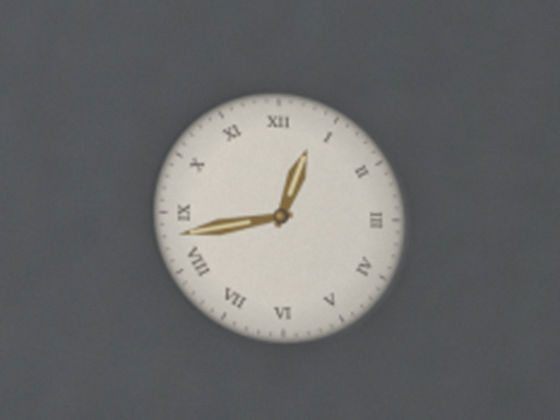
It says 12:43
